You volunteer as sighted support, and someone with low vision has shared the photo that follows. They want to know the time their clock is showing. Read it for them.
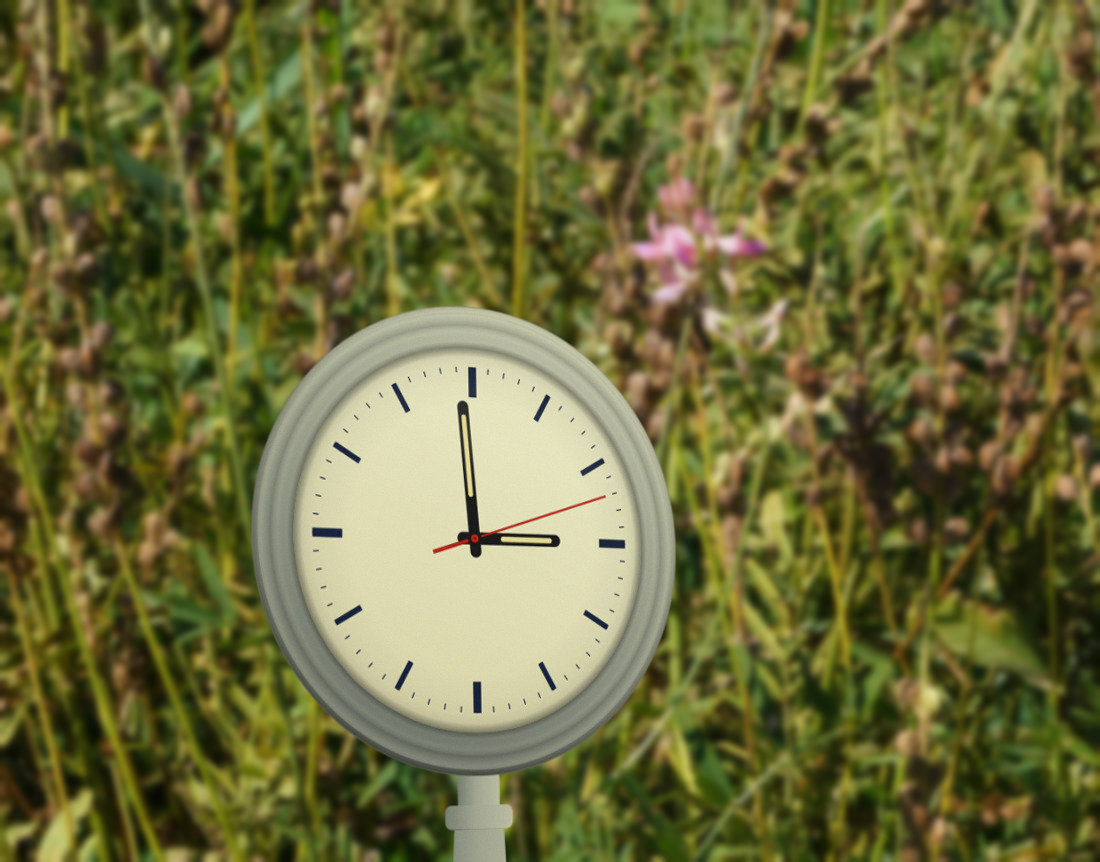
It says 2:59:12
